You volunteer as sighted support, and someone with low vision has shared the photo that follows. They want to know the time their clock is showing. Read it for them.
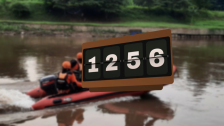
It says 12:56
